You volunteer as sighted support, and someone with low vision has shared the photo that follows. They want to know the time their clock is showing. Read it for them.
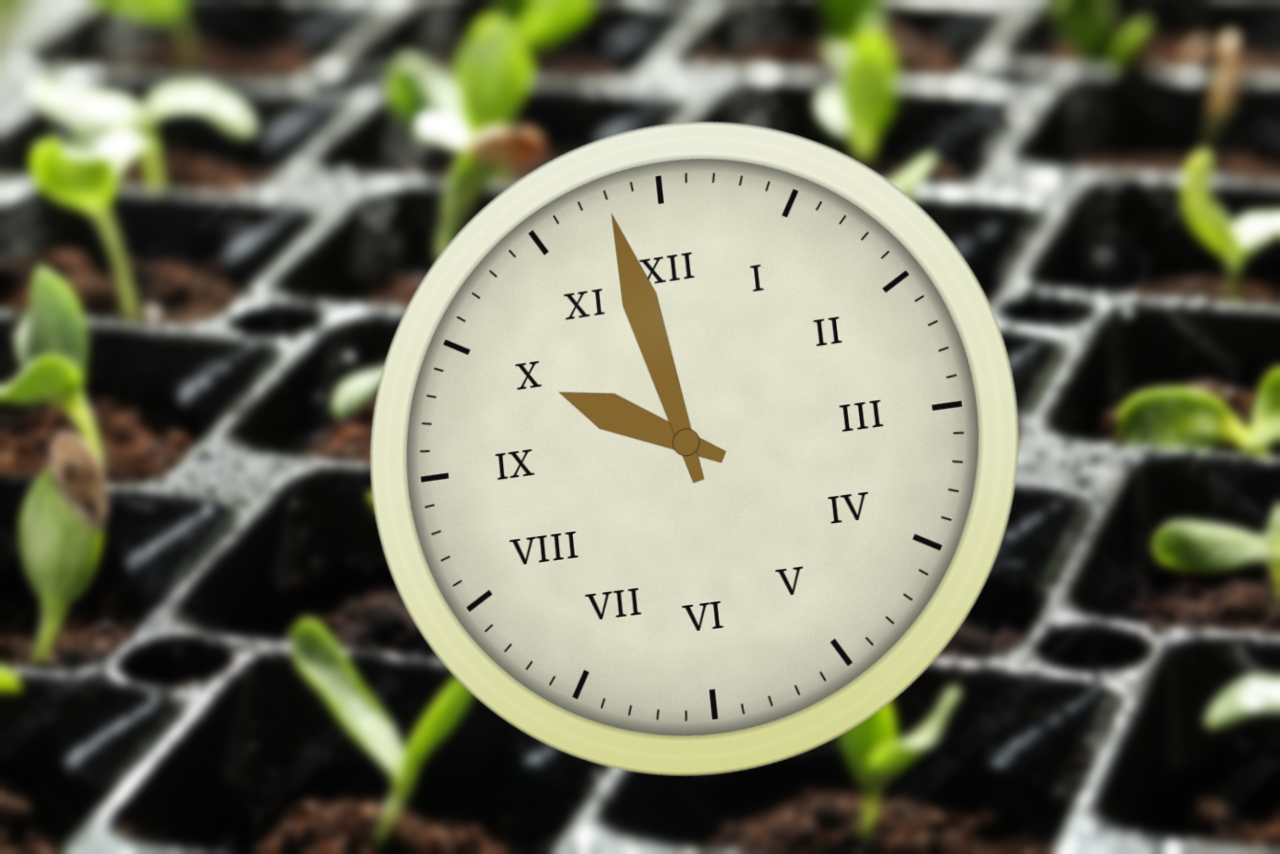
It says 9:58
